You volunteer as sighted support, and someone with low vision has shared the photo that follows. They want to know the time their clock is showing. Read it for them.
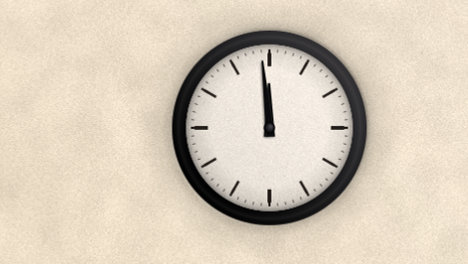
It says 11:59
